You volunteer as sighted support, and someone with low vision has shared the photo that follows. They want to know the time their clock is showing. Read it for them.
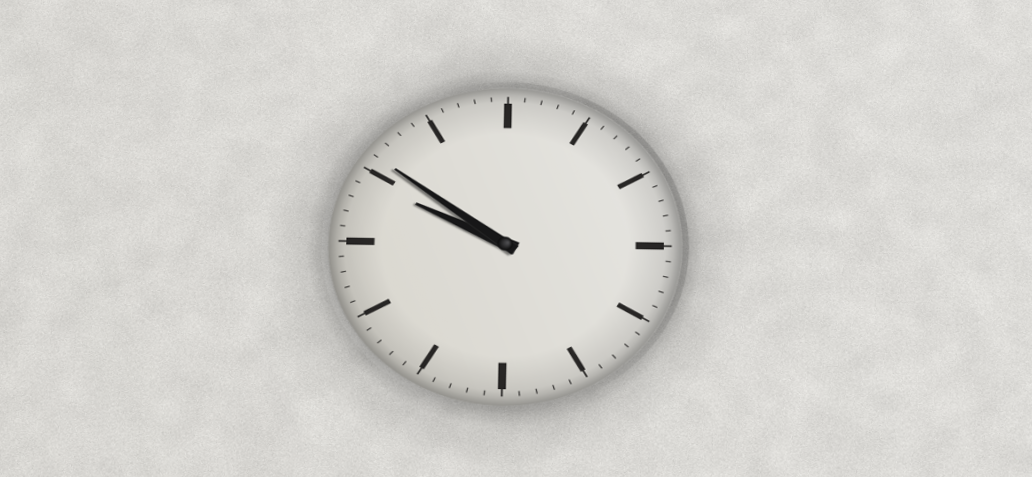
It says 9:51
